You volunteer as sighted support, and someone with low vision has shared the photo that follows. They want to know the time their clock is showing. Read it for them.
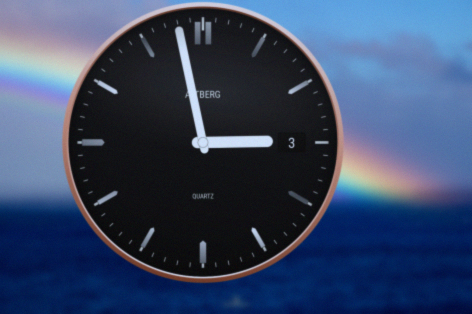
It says 2:58
